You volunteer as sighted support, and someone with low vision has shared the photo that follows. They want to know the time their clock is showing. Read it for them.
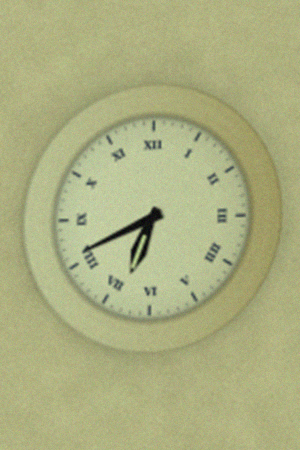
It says 6:41
